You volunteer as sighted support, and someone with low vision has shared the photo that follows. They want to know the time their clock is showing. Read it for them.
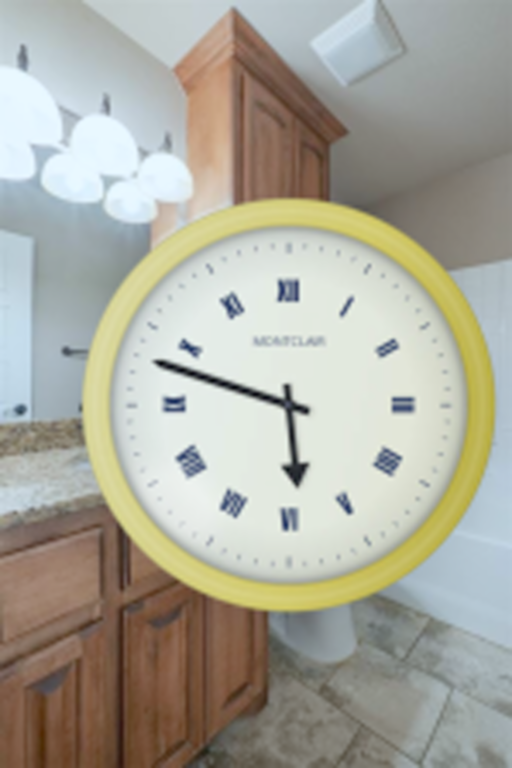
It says 5:48
